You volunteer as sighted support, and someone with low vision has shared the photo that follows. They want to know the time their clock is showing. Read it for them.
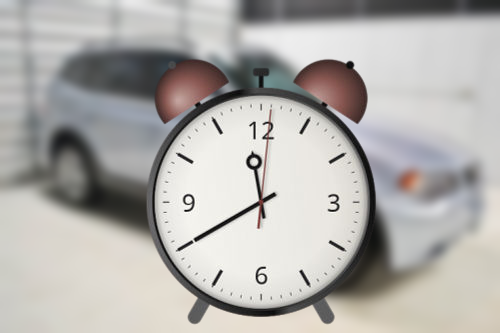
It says 11:40:01
